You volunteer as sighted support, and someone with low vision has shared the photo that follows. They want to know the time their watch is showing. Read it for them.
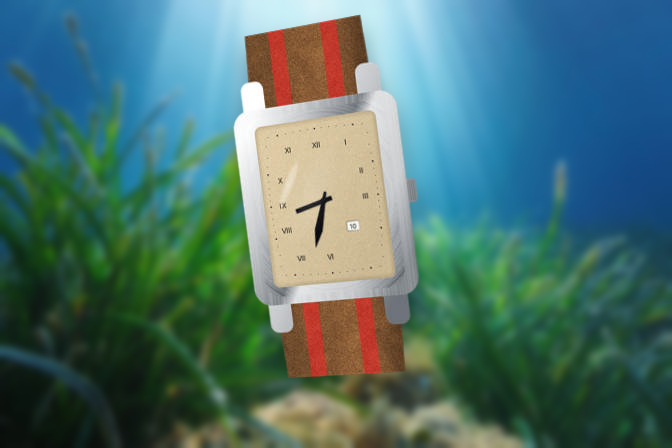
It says 8:33
